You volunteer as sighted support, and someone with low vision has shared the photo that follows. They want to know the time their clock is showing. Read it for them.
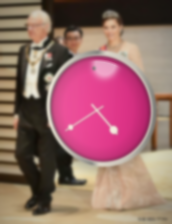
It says 4:40
